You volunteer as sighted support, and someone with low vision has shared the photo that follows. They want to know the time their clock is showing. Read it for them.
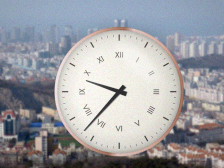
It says 9:37
